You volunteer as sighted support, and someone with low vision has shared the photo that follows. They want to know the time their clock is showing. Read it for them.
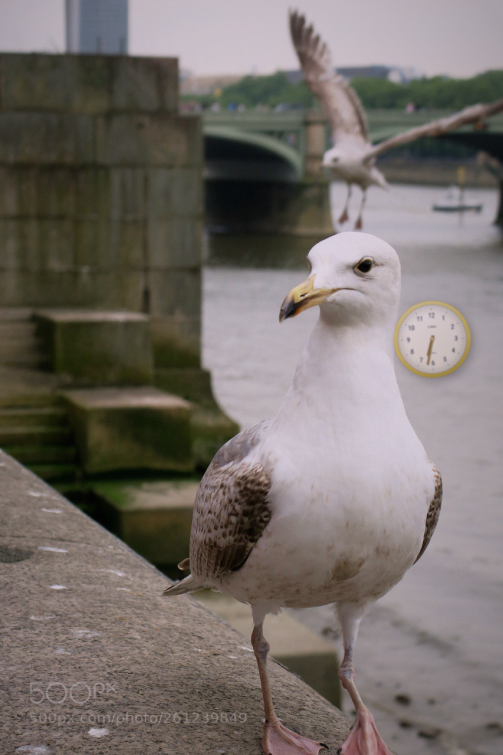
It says 6:32
